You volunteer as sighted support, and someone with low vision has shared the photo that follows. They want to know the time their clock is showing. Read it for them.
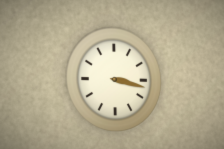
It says 3:17
